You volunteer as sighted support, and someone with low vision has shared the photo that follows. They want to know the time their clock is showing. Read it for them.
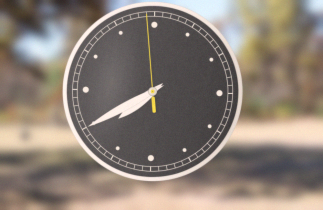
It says 7:39:59
